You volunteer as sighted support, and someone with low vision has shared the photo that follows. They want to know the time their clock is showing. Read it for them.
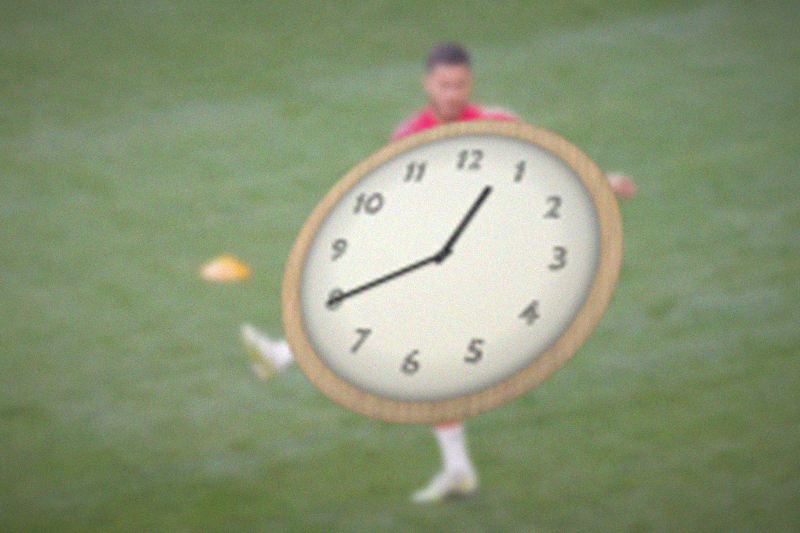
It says 12:40
